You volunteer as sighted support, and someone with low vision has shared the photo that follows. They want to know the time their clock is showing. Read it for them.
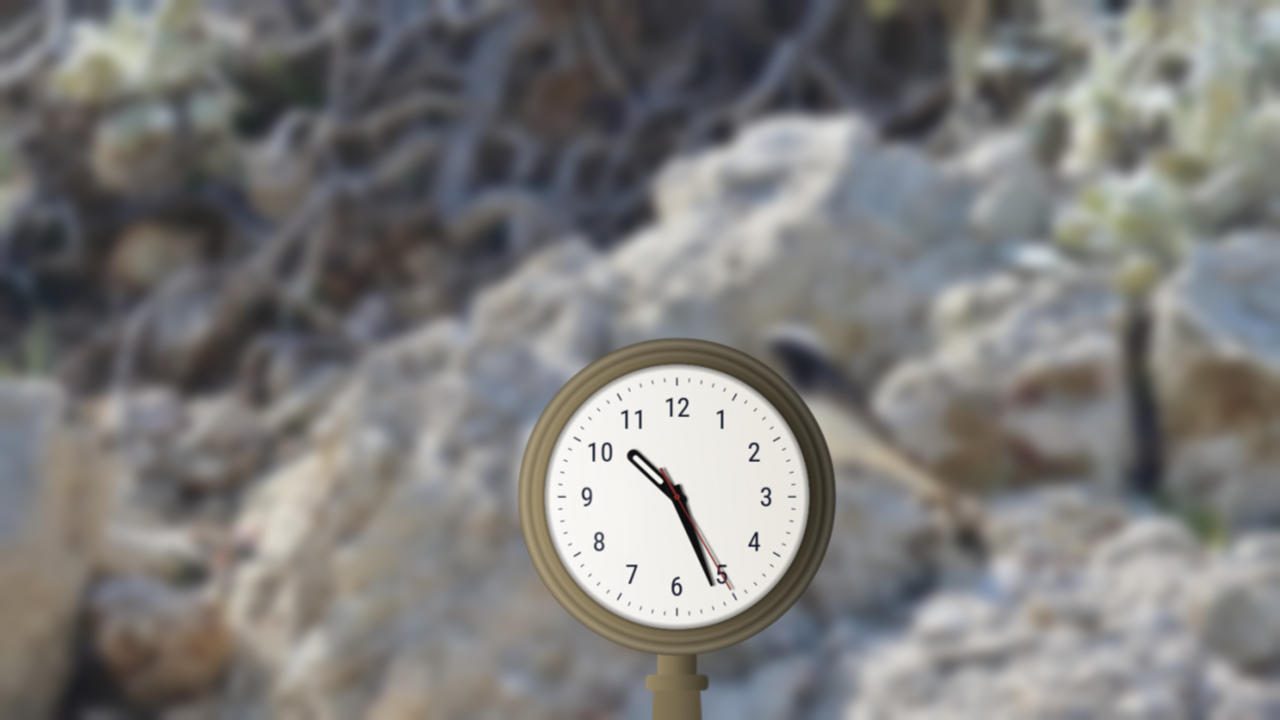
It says 10:26:25
